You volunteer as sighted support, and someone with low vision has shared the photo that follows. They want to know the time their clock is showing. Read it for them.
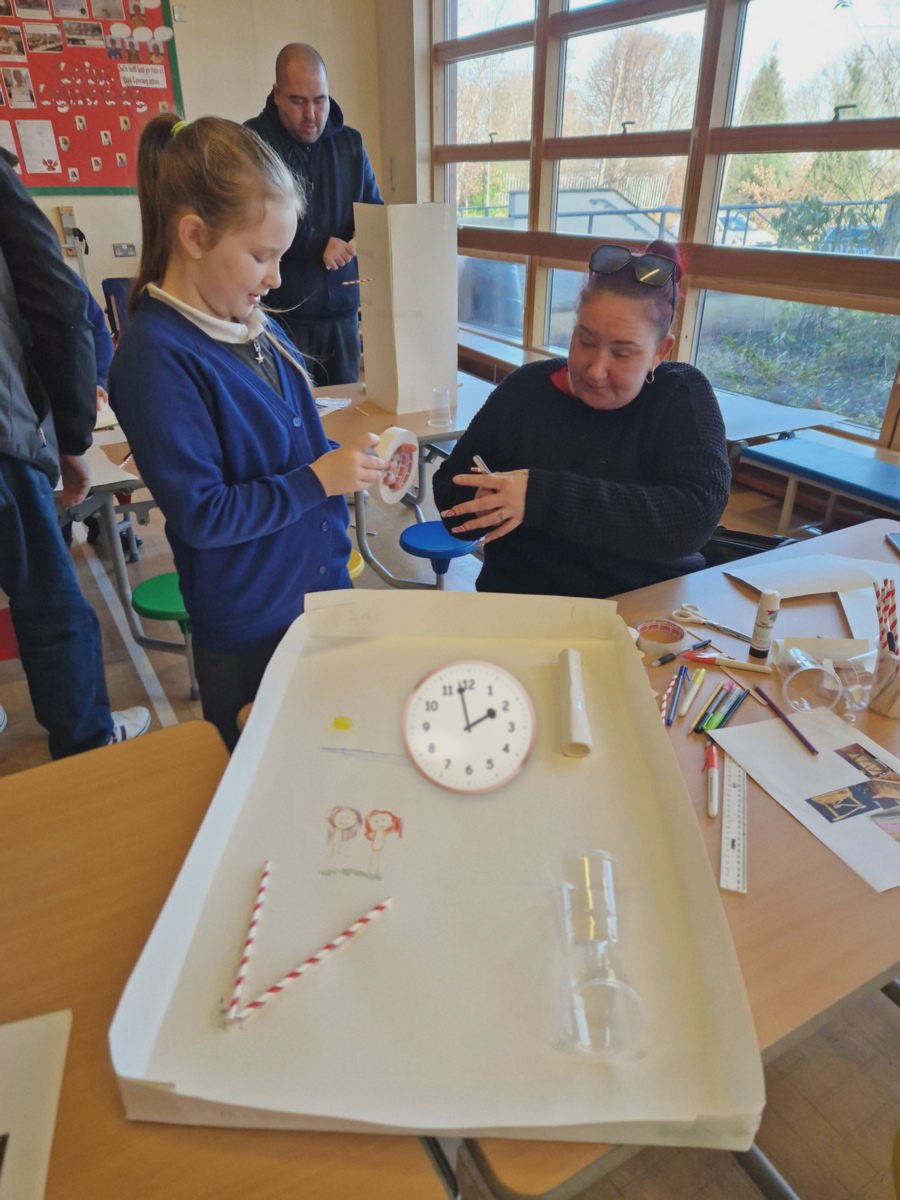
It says 1:58
